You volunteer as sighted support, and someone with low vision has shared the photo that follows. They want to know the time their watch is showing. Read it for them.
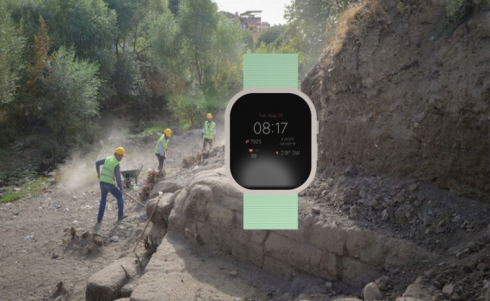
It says 8:17
